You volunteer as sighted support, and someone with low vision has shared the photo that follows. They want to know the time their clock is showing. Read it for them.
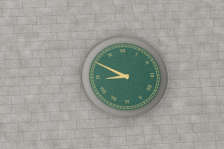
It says 8:50
